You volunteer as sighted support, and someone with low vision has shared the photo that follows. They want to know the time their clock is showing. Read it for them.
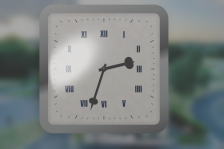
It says 2:33
